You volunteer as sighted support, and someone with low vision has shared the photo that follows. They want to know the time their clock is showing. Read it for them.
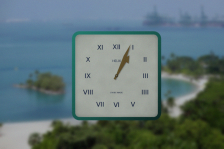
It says 1:04
